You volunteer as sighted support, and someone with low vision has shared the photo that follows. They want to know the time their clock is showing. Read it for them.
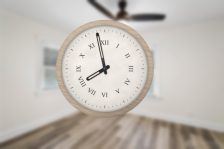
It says 7:58
